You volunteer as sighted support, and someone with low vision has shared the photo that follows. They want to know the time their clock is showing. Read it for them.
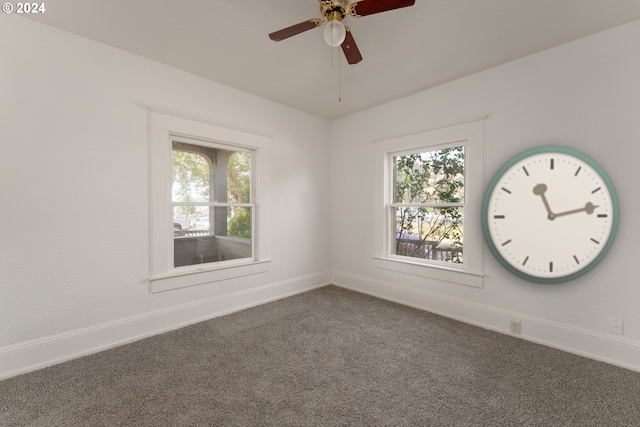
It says 11:13
